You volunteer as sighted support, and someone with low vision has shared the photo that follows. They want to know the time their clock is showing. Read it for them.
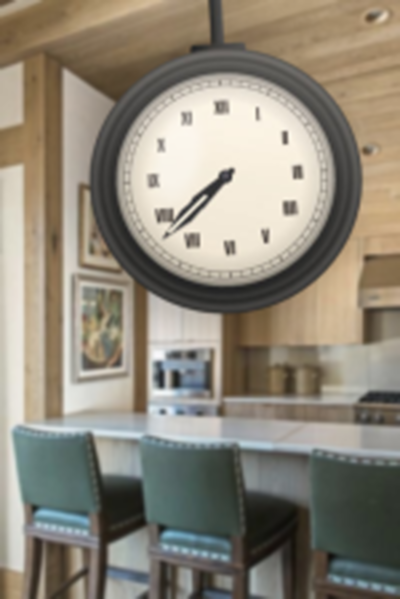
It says 7:38
